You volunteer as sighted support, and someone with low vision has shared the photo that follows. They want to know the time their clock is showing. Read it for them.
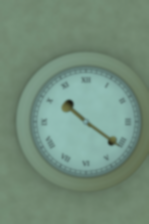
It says 10:21
